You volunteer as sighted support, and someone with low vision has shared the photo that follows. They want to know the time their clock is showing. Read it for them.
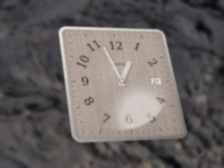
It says 12:57
